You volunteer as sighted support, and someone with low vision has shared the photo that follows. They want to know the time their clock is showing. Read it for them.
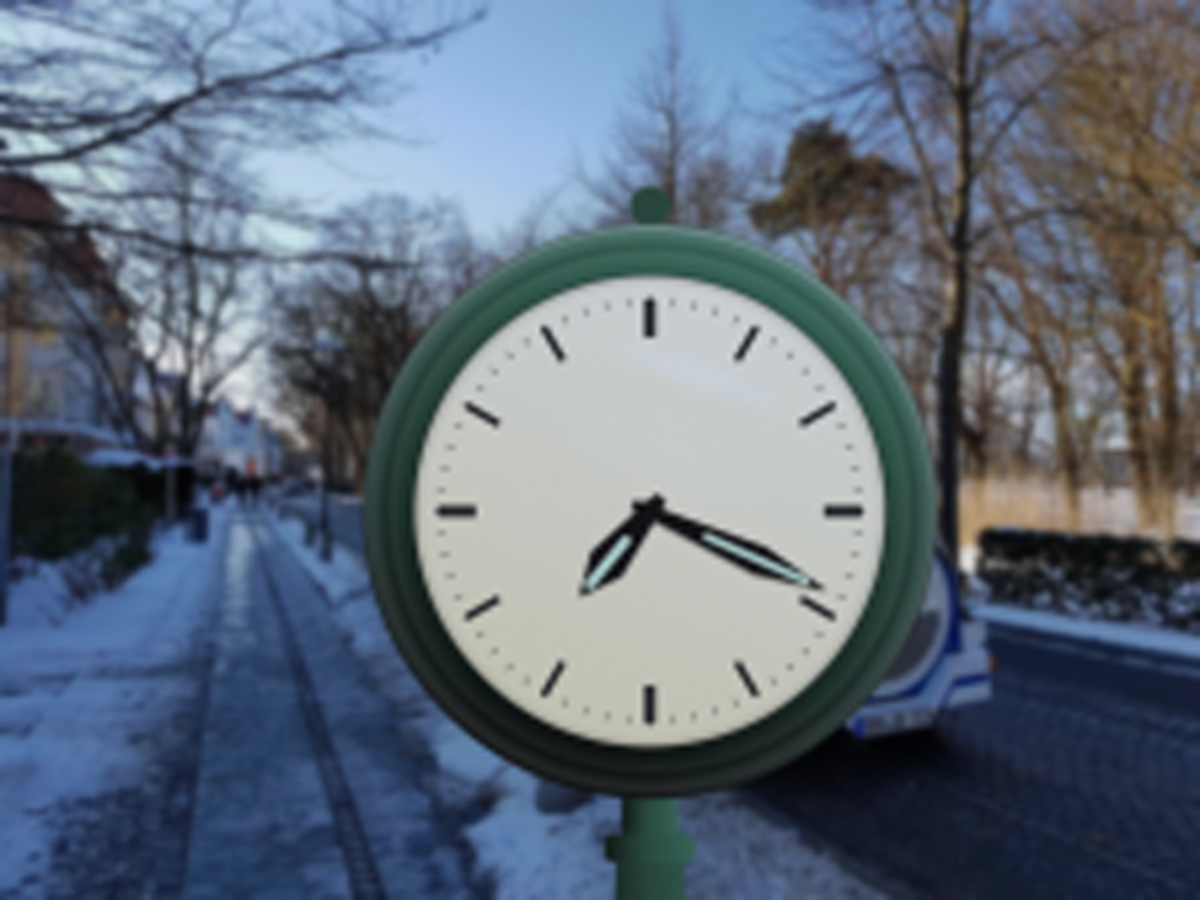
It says 7:19
